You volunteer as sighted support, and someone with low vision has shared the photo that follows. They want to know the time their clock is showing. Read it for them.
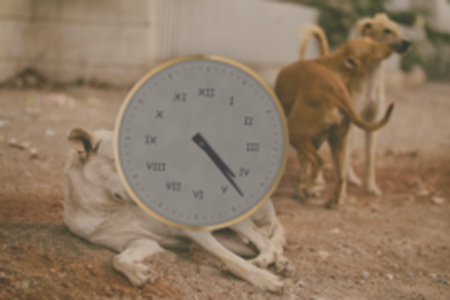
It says 4:23
